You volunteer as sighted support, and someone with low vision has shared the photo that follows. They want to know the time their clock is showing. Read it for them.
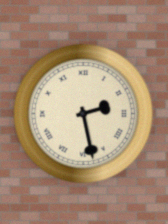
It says 2:28
